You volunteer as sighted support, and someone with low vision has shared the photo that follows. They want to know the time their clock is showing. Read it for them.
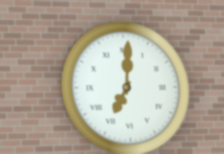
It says 7:01
